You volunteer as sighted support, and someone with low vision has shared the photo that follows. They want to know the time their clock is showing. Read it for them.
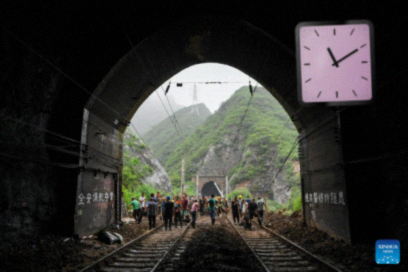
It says 11:10
